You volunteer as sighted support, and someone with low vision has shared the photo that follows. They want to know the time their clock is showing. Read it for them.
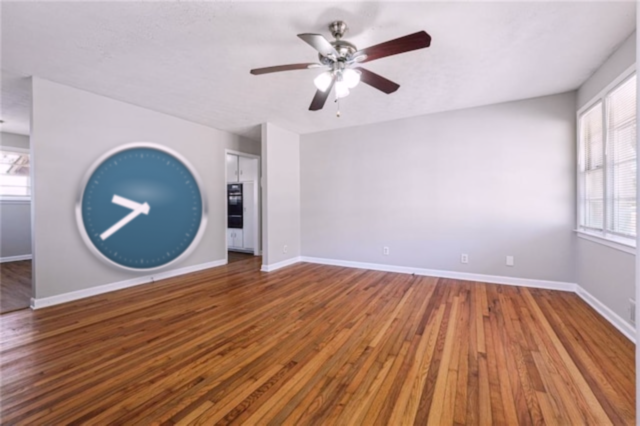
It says 9:39
